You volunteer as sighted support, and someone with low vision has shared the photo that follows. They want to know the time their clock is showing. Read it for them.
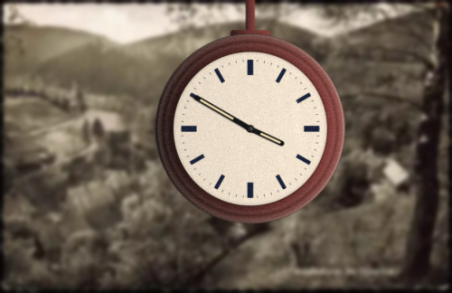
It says 3:50
